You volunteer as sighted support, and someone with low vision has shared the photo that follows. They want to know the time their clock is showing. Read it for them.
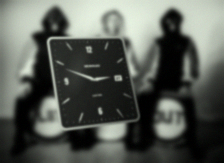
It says 2:49
